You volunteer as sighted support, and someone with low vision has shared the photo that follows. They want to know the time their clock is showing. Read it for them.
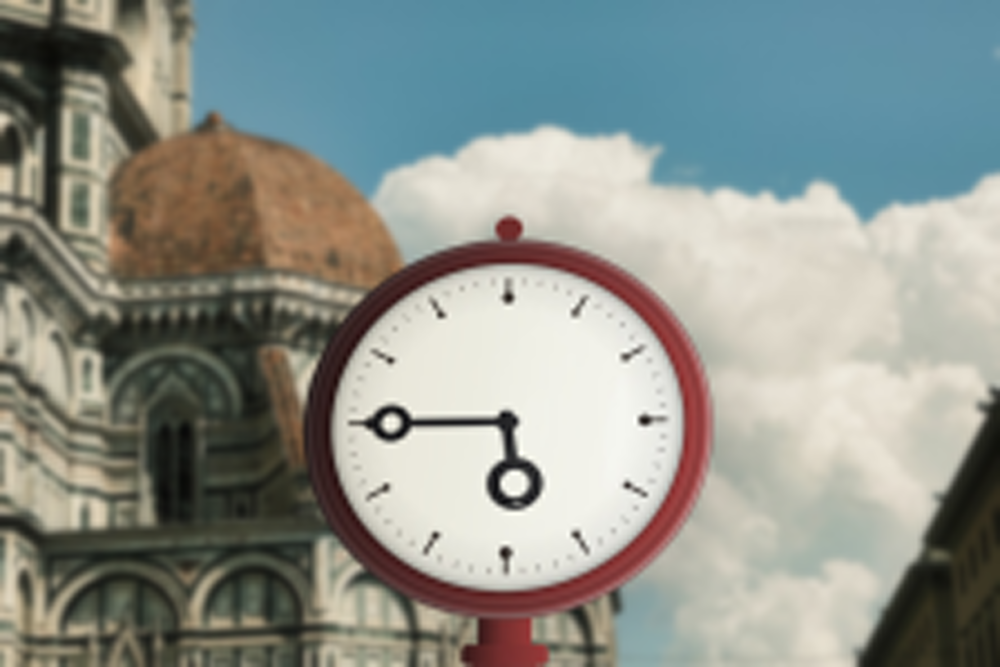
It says 5:45
